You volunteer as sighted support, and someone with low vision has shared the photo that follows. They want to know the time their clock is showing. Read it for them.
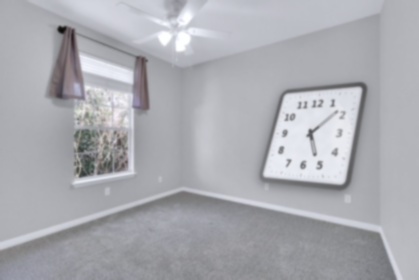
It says 5:08
